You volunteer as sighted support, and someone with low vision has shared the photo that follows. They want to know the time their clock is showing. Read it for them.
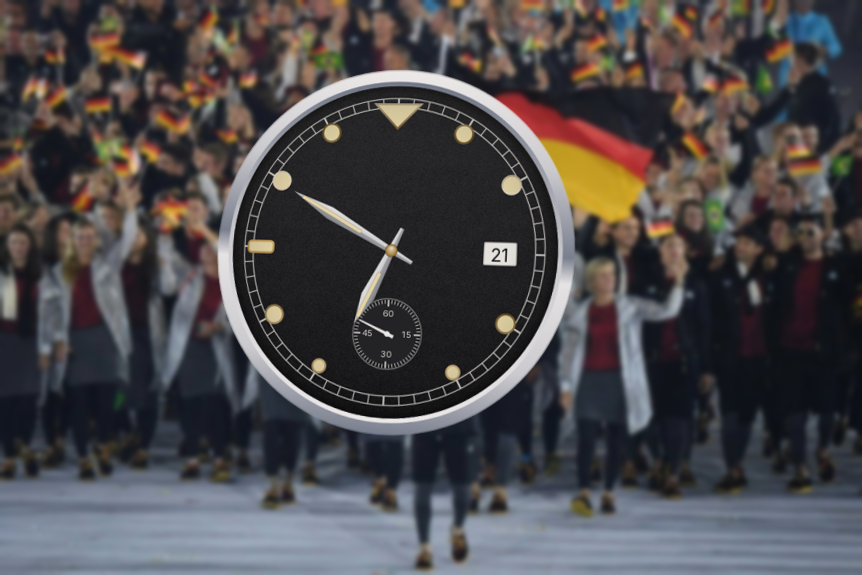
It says 6:49:49
